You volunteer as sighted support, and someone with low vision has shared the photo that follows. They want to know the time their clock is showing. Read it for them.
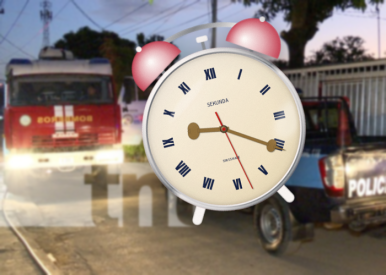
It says 9:20:28
